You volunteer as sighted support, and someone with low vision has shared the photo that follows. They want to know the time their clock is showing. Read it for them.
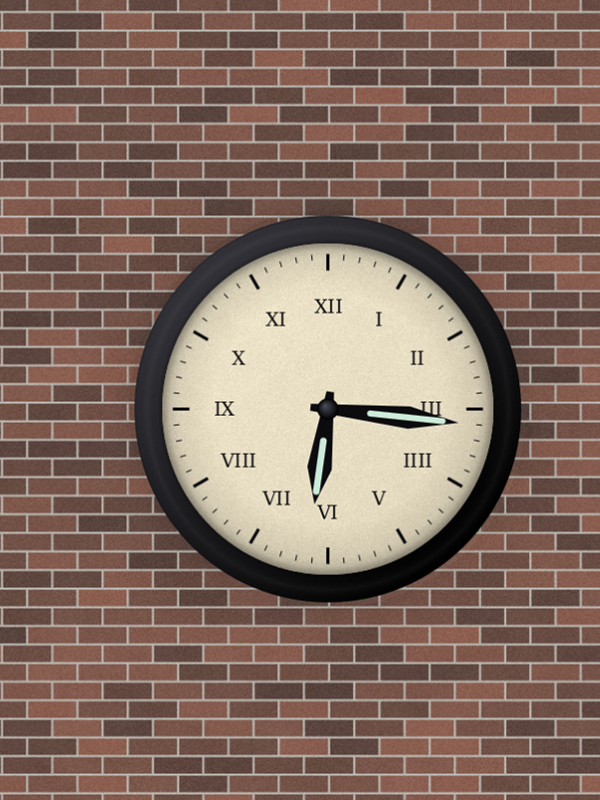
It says 6:16
